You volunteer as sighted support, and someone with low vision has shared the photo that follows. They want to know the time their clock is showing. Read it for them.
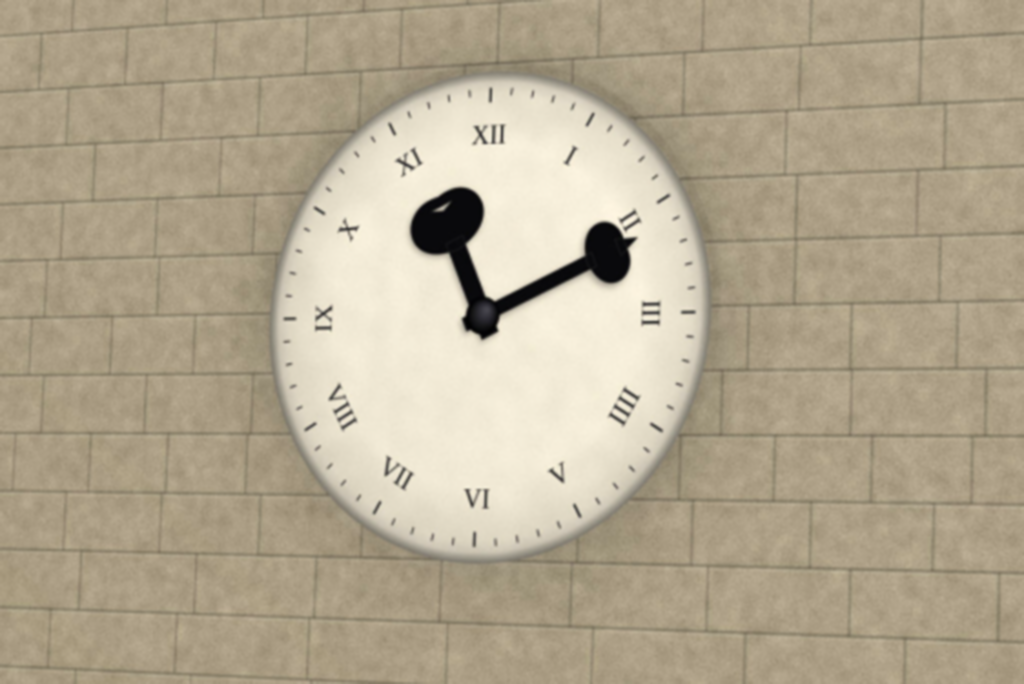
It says 11:11
